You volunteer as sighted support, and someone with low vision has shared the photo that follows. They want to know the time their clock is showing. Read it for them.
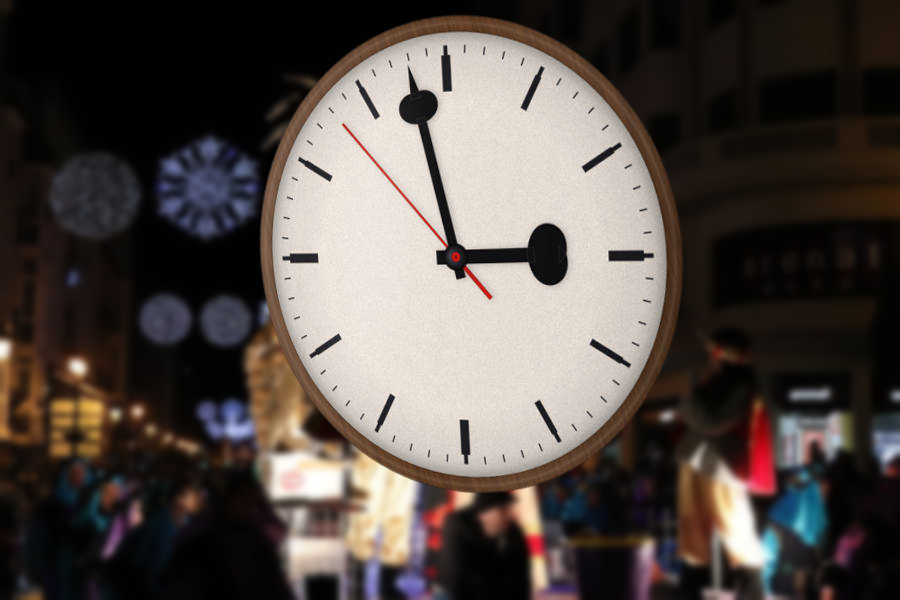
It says 2:57:53
